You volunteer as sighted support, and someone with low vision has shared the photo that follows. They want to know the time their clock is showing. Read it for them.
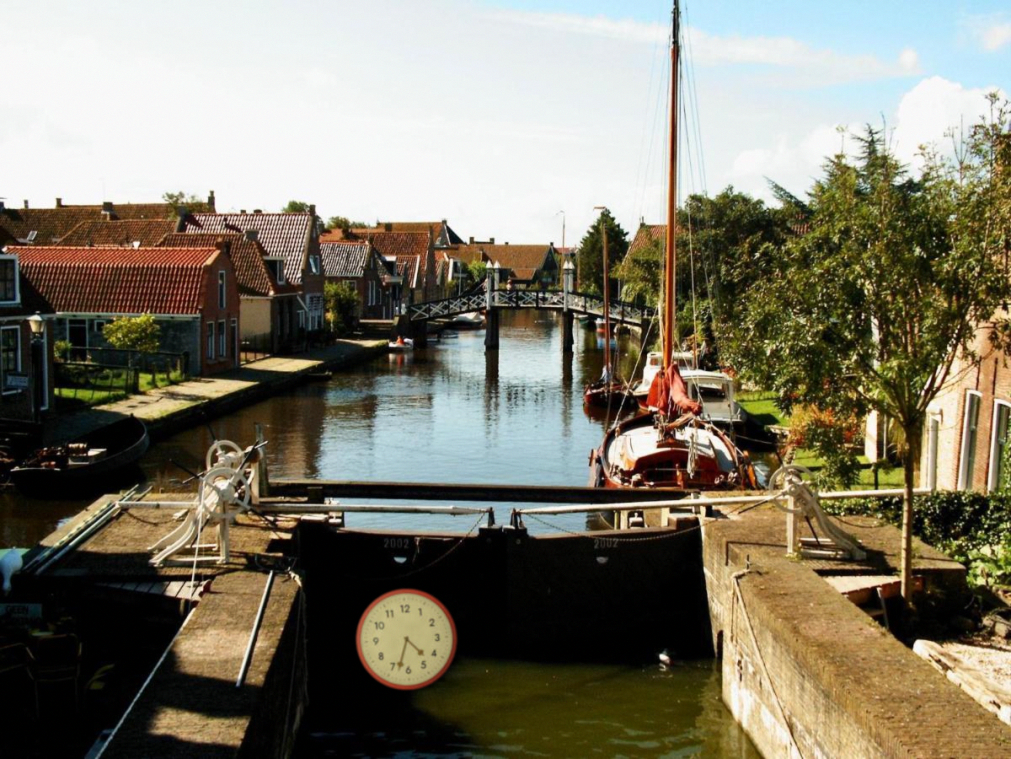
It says 4:33
